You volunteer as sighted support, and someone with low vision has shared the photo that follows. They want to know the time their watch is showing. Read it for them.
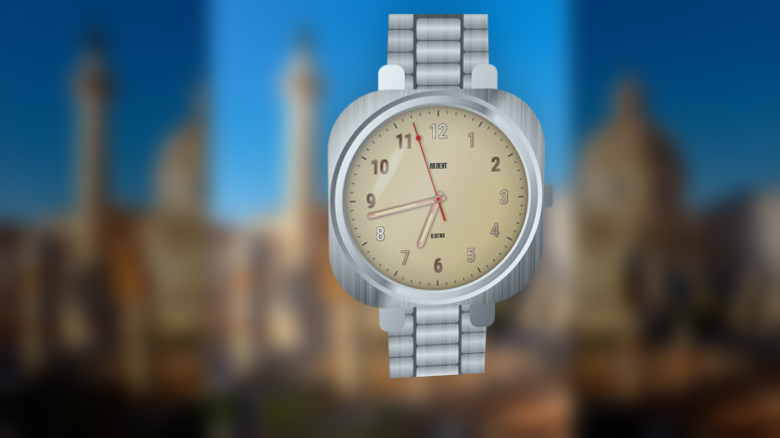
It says 6:42:57
